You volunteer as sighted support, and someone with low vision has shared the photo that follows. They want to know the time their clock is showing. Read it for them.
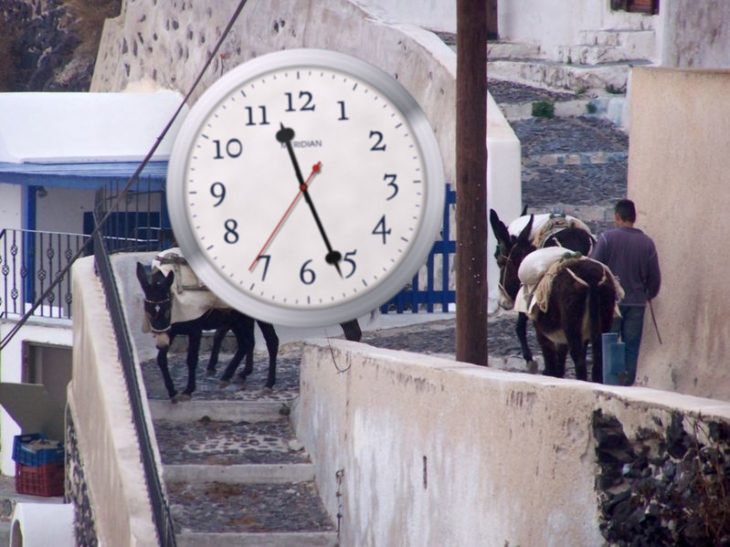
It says 11:26:36
